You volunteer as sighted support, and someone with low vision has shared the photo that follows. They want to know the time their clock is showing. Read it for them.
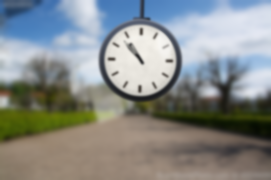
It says 10:53
